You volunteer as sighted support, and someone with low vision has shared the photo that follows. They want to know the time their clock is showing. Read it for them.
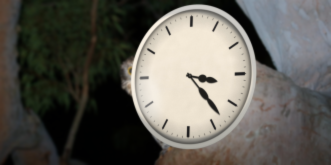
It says 3:23
